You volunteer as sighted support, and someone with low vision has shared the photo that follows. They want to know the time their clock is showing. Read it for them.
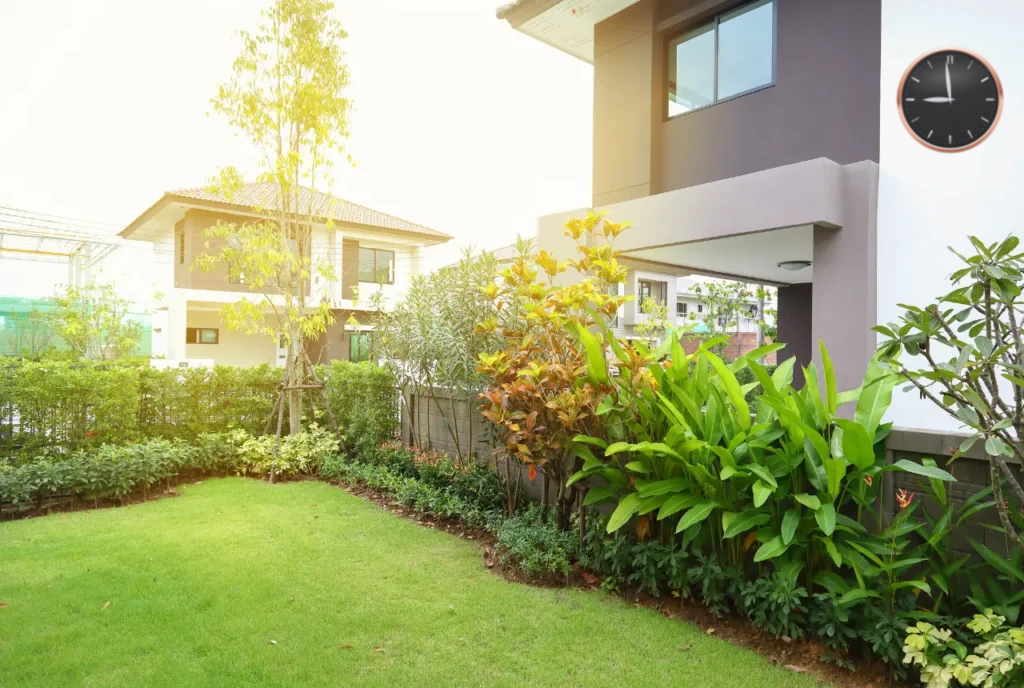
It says 8:59
